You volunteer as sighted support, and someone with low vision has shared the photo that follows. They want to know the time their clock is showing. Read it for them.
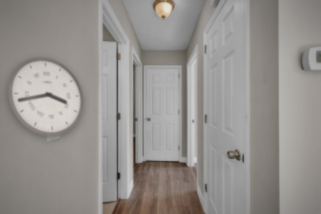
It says 3:43
